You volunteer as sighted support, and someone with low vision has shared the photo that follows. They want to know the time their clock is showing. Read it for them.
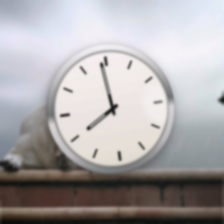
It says 7:59
